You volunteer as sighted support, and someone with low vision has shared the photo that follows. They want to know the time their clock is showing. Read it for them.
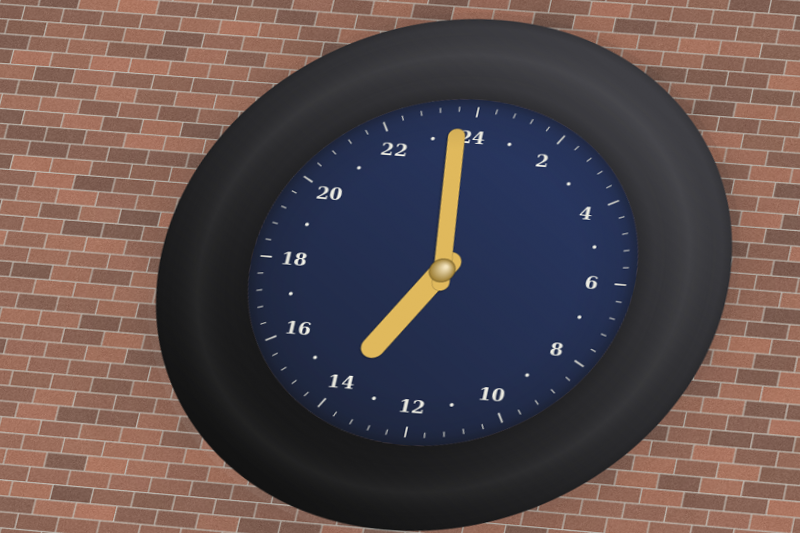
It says 13:59
